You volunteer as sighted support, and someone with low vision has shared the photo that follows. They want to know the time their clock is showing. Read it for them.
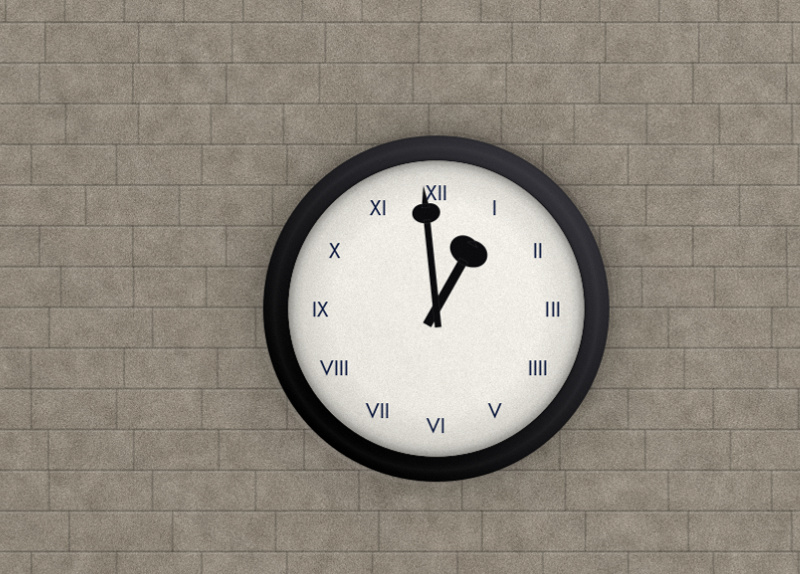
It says 12:59
